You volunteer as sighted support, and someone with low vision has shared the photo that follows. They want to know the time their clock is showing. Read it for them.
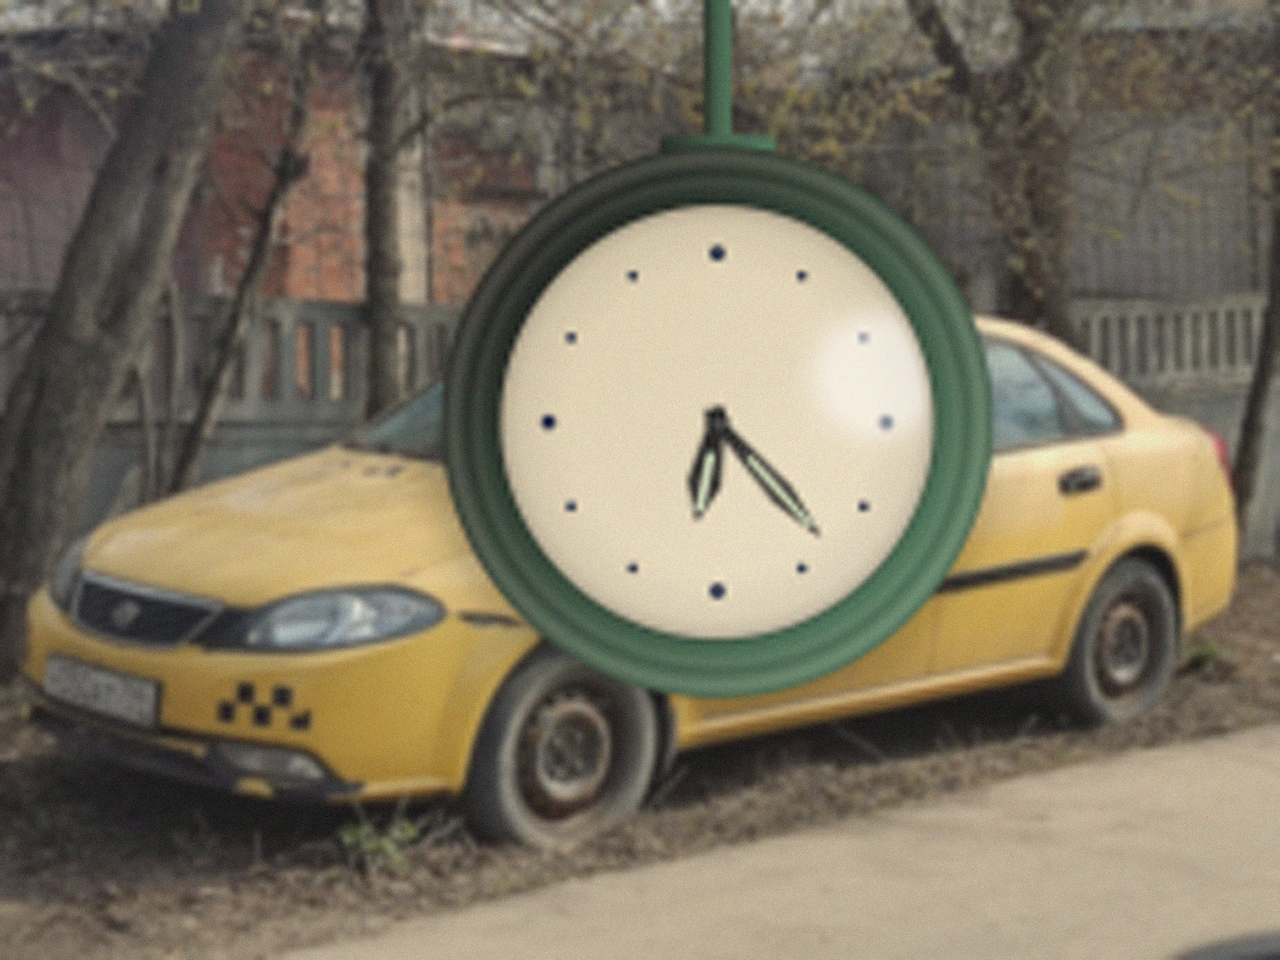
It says 6:23
